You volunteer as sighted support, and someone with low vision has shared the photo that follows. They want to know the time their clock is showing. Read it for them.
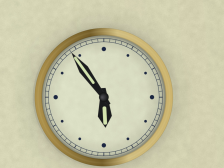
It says 5:54
